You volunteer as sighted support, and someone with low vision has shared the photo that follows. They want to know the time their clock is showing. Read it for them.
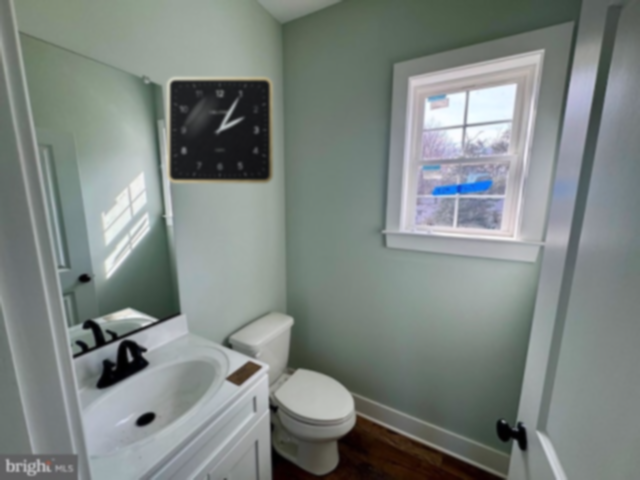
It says 2:05
